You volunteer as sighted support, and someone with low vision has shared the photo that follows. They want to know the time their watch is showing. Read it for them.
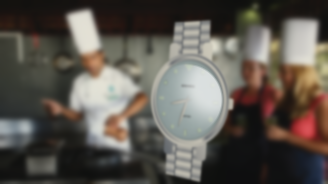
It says 8:33
